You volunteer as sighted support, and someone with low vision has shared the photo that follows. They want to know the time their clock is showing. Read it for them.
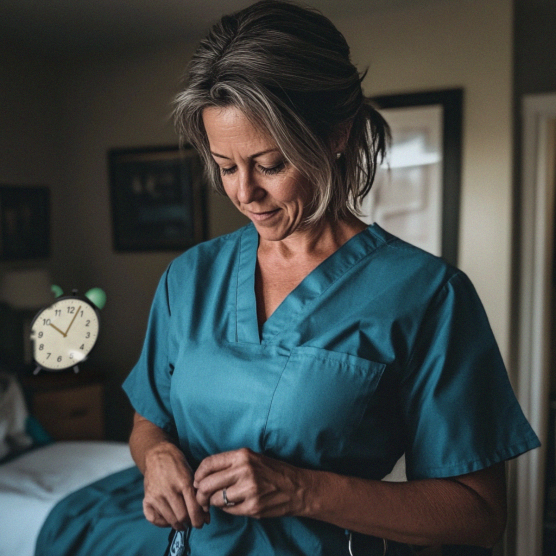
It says 10:03
